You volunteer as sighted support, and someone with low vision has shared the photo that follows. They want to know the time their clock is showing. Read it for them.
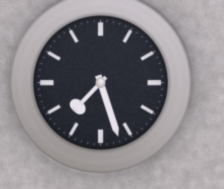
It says 7:27
